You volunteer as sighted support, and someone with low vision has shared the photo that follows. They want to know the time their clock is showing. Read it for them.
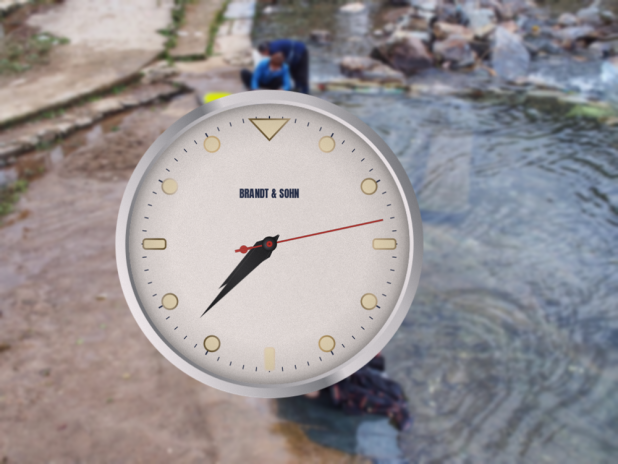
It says 7:37:13
